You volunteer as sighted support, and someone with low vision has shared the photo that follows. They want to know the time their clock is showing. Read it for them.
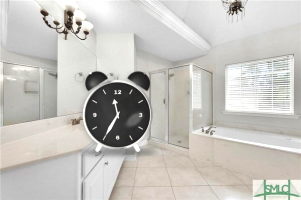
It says 11:35
